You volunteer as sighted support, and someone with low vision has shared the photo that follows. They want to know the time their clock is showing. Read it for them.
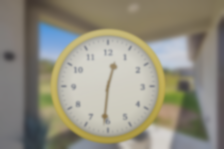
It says 12:31
